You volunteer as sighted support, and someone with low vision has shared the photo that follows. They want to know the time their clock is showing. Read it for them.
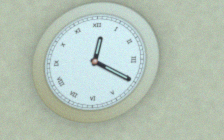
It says 12:20
